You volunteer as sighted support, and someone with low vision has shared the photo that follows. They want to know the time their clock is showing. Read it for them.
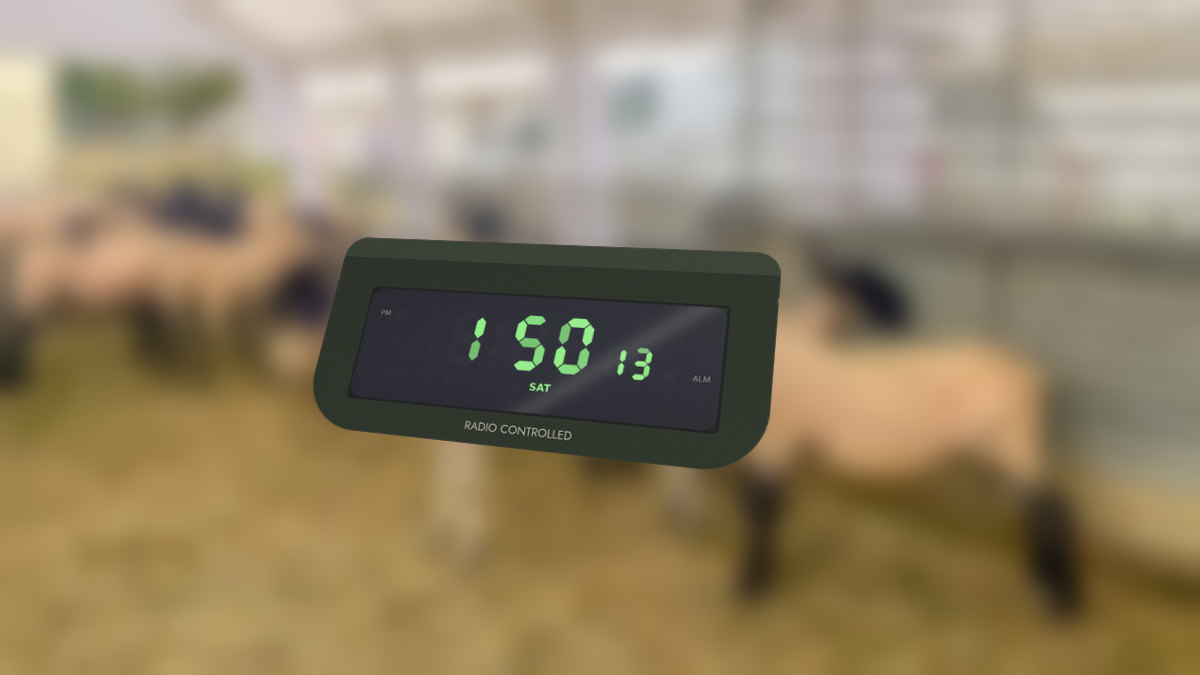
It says 1:50:13
